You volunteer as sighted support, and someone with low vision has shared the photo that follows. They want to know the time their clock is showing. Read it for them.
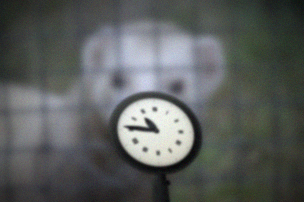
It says 10:46
